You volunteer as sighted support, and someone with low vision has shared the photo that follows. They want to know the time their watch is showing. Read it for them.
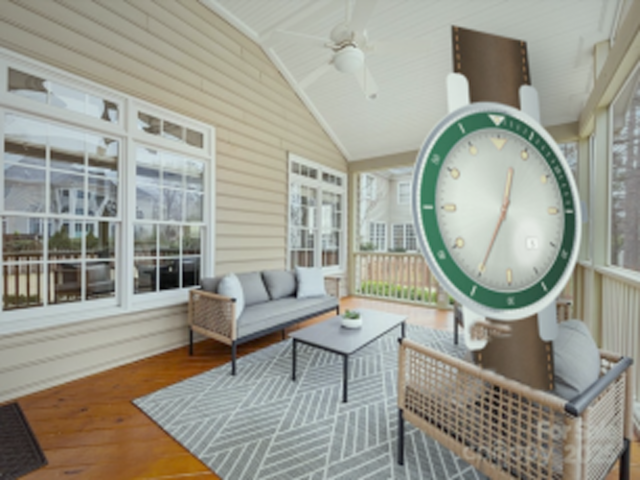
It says 12:35
